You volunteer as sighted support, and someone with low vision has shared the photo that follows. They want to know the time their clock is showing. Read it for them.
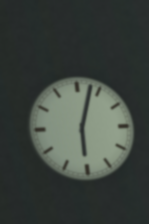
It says 6:03
